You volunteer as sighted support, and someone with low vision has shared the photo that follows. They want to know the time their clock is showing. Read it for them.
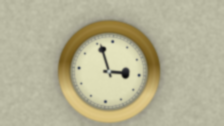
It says 2:56
